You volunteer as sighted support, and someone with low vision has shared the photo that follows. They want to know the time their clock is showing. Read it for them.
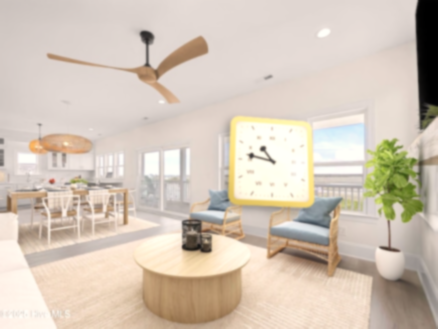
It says 10:47
